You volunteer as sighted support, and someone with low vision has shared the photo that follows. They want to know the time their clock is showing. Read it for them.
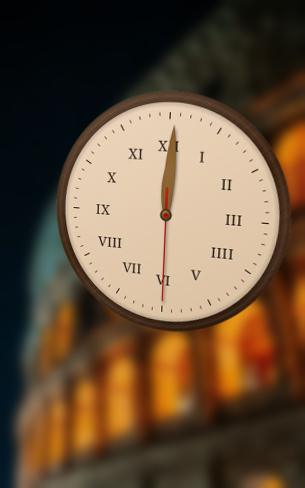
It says 12:00:30
